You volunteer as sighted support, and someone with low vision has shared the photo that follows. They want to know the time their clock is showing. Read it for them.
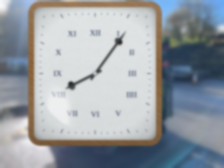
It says 8:06
